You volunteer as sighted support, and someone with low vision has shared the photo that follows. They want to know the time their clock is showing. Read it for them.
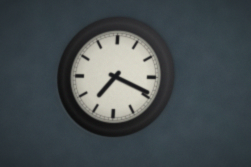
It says 7:19
